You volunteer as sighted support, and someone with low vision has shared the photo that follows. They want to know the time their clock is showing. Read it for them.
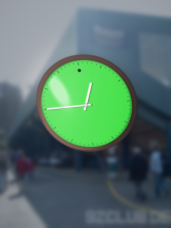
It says 12:45
